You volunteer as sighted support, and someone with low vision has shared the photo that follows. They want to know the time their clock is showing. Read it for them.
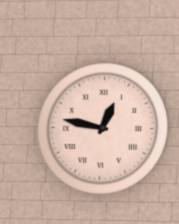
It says 12:47
